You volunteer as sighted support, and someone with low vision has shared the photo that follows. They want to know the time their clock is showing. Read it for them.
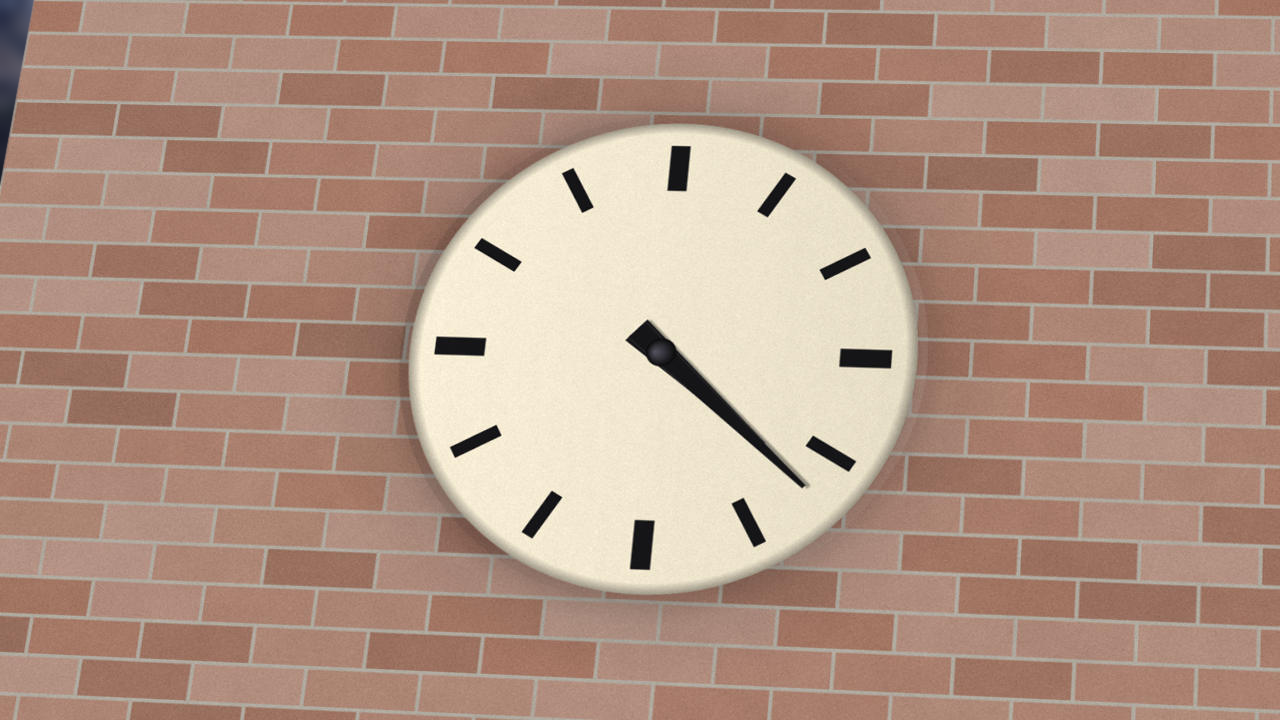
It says 4:22
